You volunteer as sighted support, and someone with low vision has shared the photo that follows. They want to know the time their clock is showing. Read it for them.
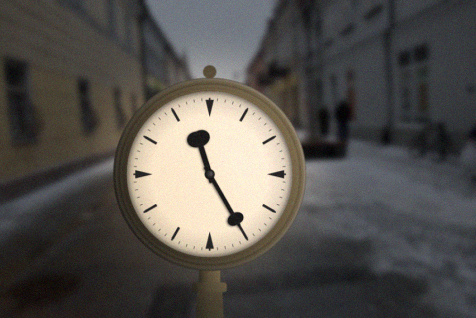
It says 11:25
